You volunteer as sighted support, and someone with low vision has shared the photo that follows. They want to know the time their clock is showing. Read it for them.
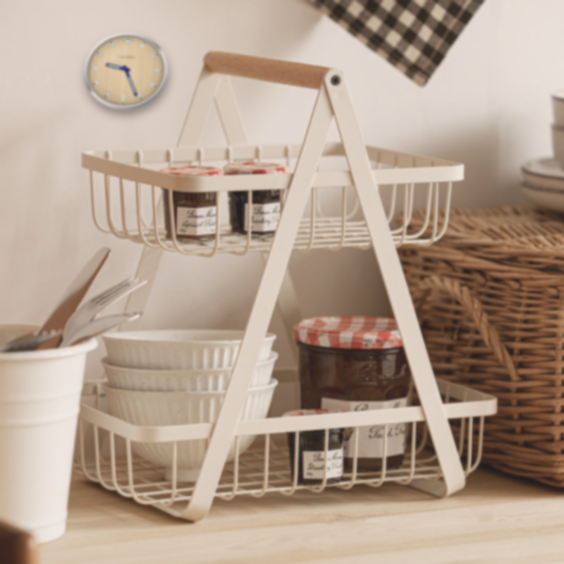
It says 9:26
